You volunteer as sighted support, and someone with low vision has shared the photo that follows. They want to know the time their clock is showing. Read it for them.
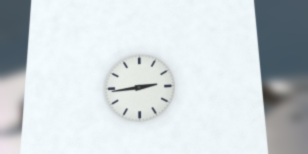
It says 2:44
